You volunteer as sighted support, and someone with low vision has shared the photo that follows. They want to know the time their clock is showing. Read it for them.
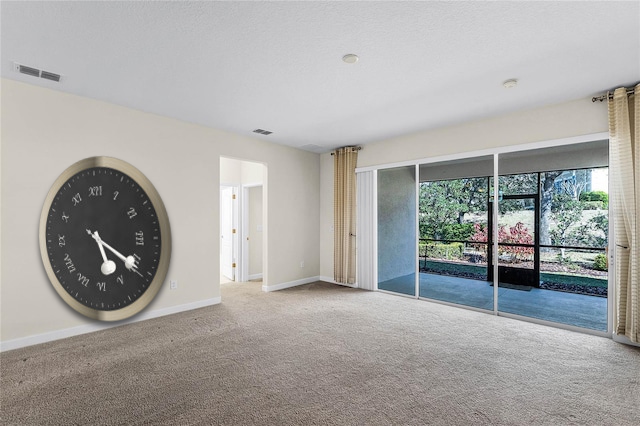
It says 5:20:21
